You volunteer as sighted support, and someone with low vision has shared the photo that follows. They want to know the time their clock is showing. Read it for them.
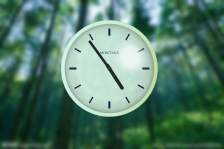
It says 4:54
